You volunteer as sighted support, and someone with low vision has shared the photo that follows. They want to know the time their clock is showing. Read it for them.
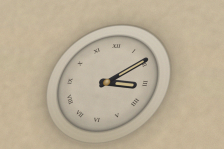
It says 3:09
